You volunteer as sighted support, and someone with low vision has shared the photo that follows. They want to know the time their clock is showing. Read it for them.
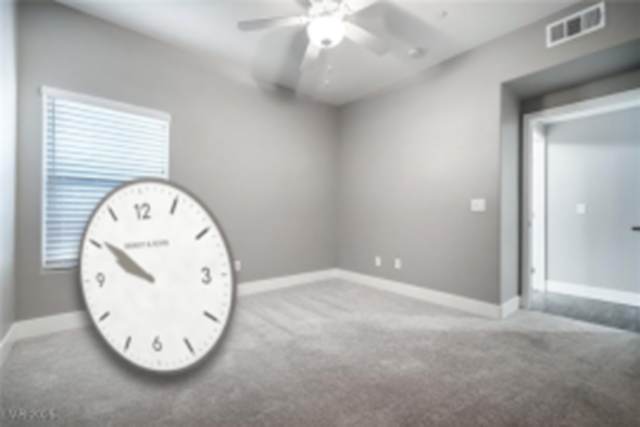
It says 9:51
